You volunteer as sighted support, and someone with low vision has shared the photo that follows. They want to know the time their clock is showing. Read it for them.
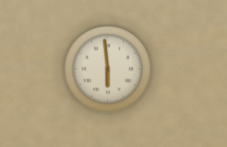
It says 5:59
